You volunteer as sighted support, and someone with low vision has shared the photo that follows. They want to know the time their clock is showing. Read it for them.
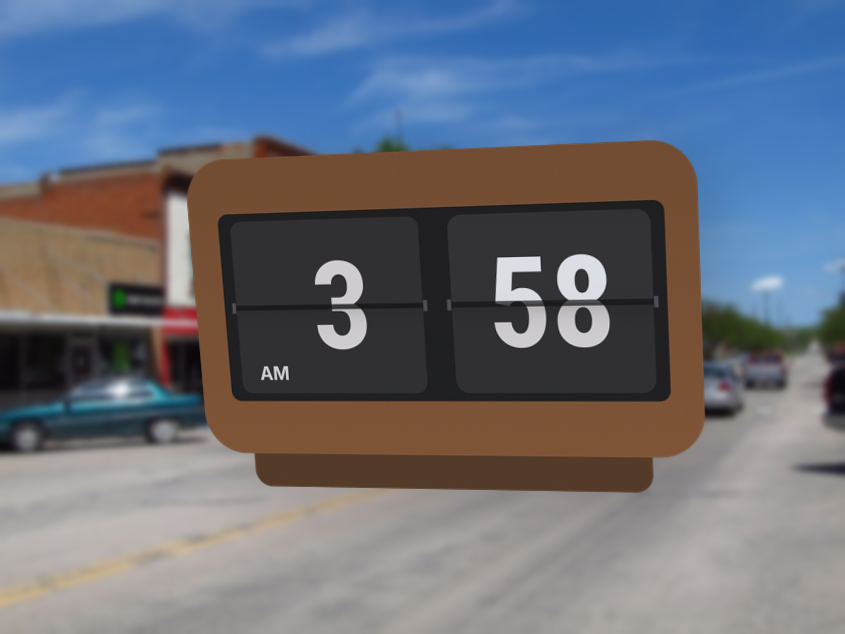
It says 3:58
